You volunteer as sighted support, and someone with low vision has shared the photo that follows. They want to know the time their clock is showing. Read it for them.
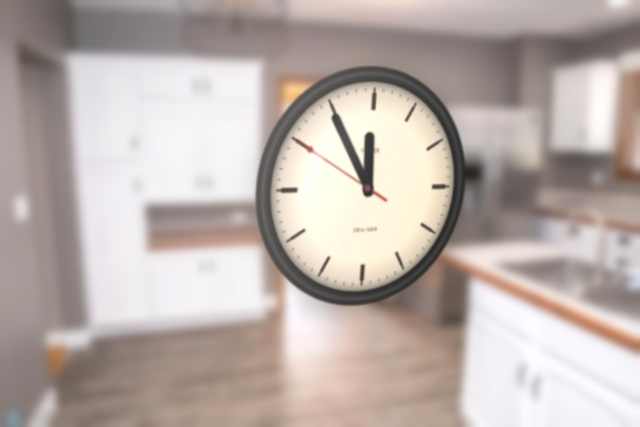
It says 11:54:50
